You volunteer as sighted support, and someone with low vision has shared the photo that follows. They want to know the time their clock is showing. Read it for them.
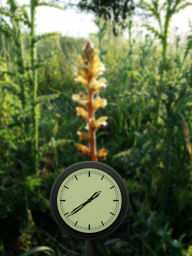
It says 1:39
